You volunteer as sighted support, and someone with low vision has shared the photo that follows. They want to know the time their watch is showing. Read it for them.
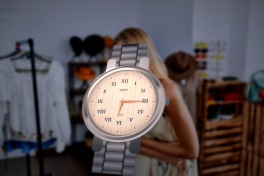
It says 6:15
